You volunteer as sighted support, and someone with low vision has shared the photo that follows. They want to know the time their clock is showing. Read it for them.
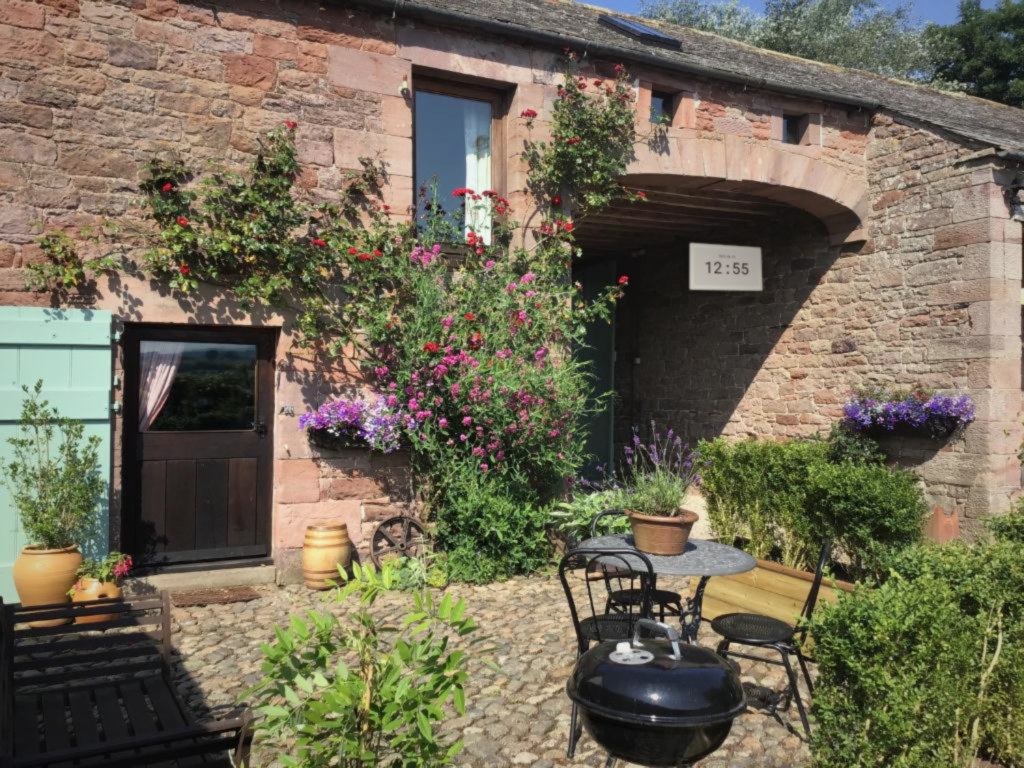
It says 12:55
